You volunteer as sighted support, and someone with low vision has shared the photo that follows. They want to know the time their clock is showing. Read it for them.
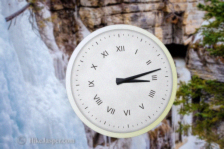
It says 3:13
